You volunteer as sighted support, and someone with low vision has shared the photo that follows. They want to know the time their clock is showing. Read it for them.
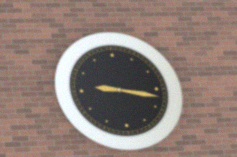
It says 9:17
